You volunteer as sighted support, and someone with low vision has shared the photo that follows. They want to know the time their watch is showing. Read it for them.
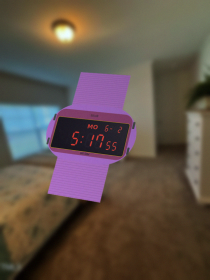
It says 5:17:55
